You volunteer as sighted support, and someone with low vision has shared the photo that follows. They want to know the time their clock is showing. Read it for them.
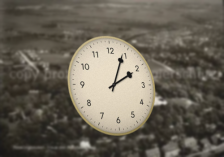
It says 2:04
